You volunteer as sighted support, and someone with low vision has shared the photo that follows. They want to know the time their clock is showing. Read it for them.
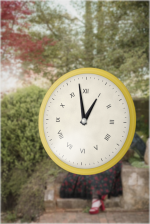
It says 12:58
